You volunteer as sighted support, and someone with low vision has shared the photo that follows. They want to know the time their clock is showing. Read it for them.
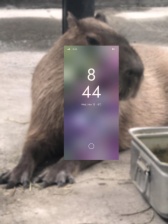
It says 8:44
